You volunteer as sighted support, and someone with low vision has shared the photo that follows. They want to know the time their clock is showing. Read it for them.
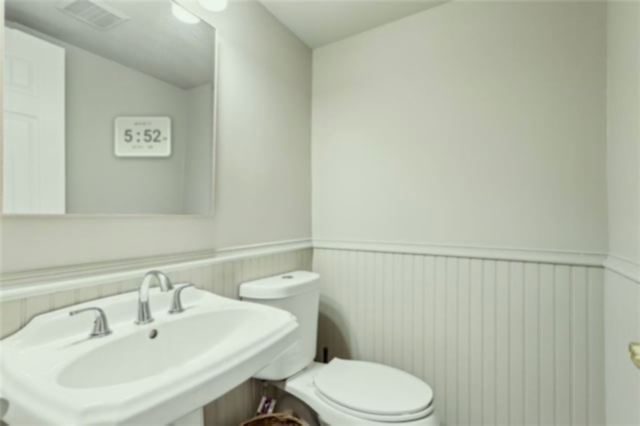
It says 5:52
